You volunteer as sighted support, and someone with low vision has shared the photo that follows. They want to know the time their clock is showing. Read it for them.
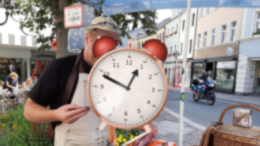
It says 12:49
